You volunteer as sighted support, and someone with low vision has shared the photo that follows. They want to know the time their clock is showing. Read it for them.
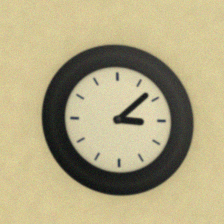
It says 3:08
